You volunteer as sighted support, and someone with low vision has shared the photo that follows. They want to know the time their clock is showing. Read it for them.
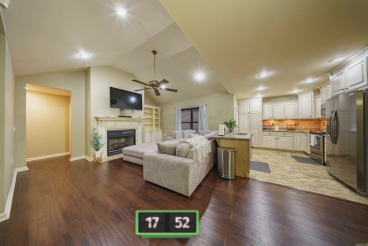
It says 17:52
